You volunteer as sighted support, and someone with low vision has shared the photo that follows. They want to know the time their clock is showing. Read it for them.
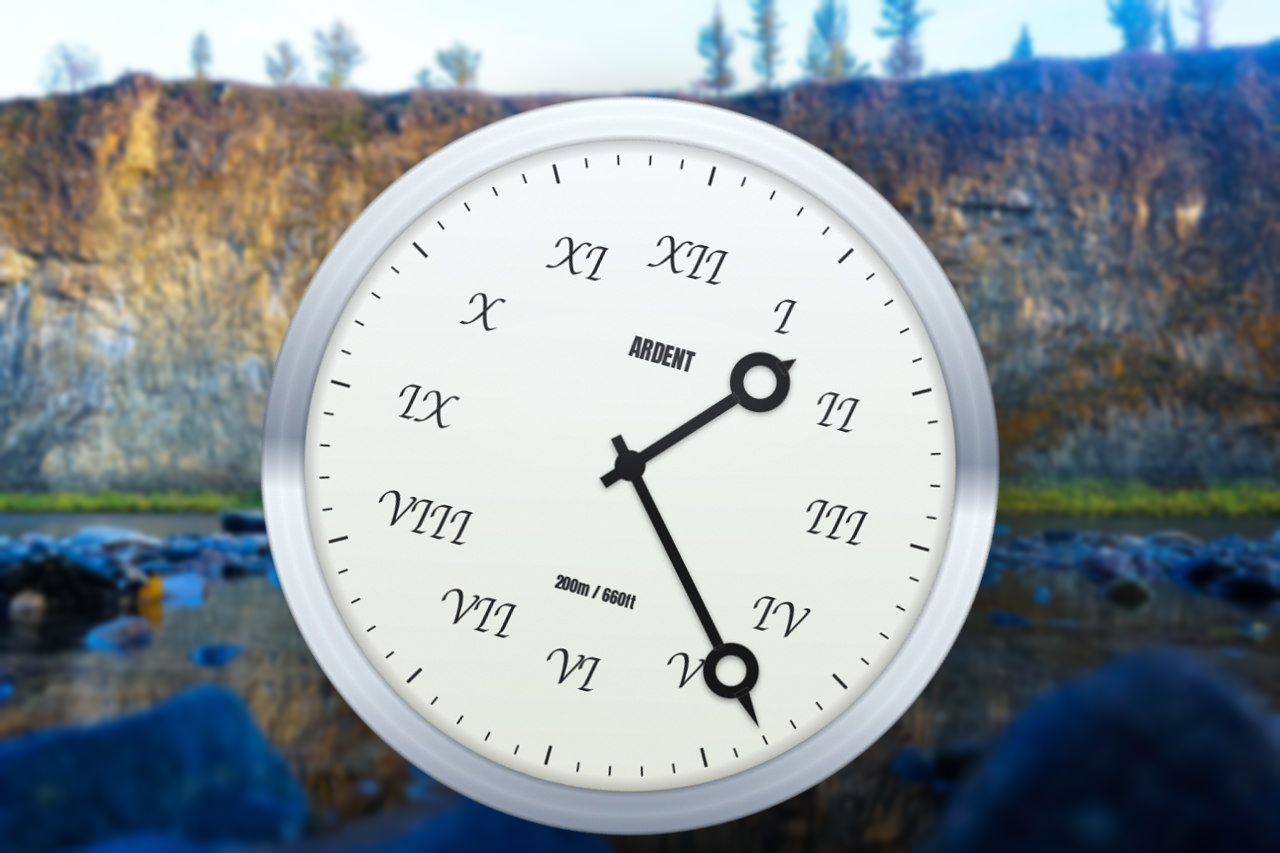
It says 1:23
